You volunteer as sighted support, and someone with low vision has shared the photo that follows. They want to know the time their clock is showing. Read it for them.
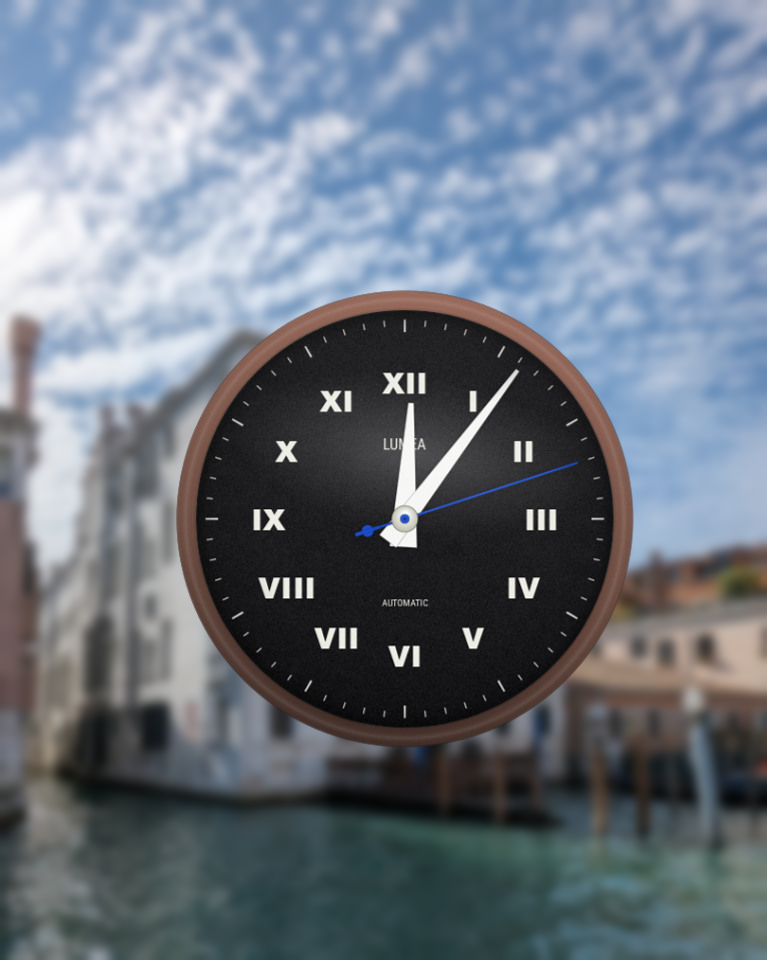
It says 12:06:12
